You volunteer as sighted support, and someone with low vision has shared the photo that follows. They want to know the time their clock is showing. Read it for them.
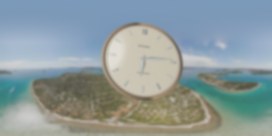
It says 6:14
